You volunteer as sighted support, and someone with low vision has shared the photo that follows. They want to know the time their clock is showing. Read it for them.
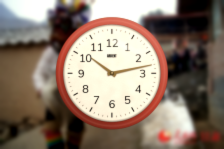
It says 10:13
